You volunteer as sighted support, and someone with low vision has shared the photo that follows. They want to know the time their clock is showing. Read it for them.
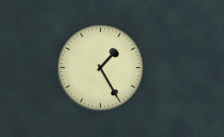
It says 1:25
